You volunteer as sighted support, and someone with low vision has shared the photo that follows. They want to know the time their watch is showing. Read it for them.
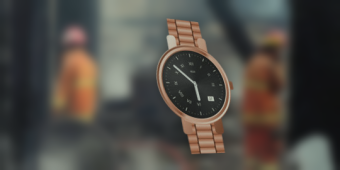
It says 5:52
